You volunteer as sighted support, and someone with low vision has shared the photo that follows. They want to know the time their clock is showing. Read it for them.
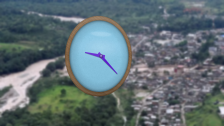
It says 9:22
